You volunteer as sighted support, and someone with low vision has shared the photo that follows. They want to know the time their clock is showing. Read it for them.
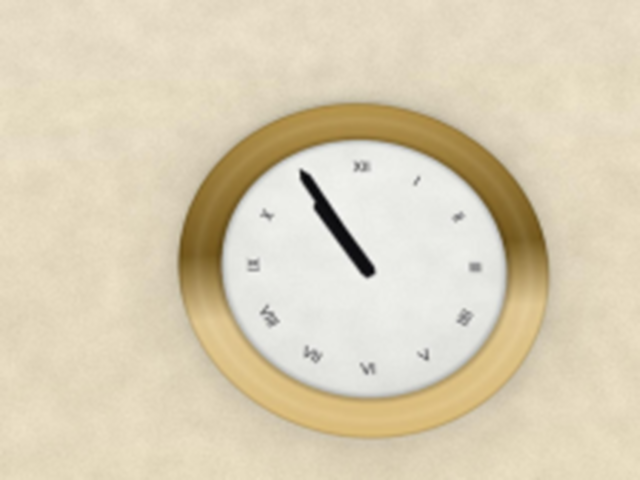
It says 10:55
